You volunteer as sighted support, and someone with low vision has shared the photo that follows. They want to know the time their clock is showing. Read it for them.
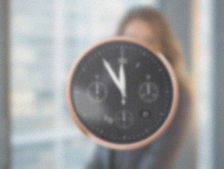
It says 11:55
